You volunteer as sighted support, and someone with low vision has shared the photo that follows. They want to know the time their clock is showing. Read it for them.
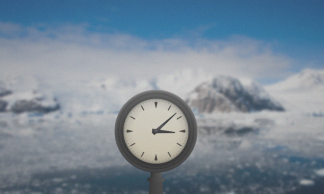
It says 3:08
